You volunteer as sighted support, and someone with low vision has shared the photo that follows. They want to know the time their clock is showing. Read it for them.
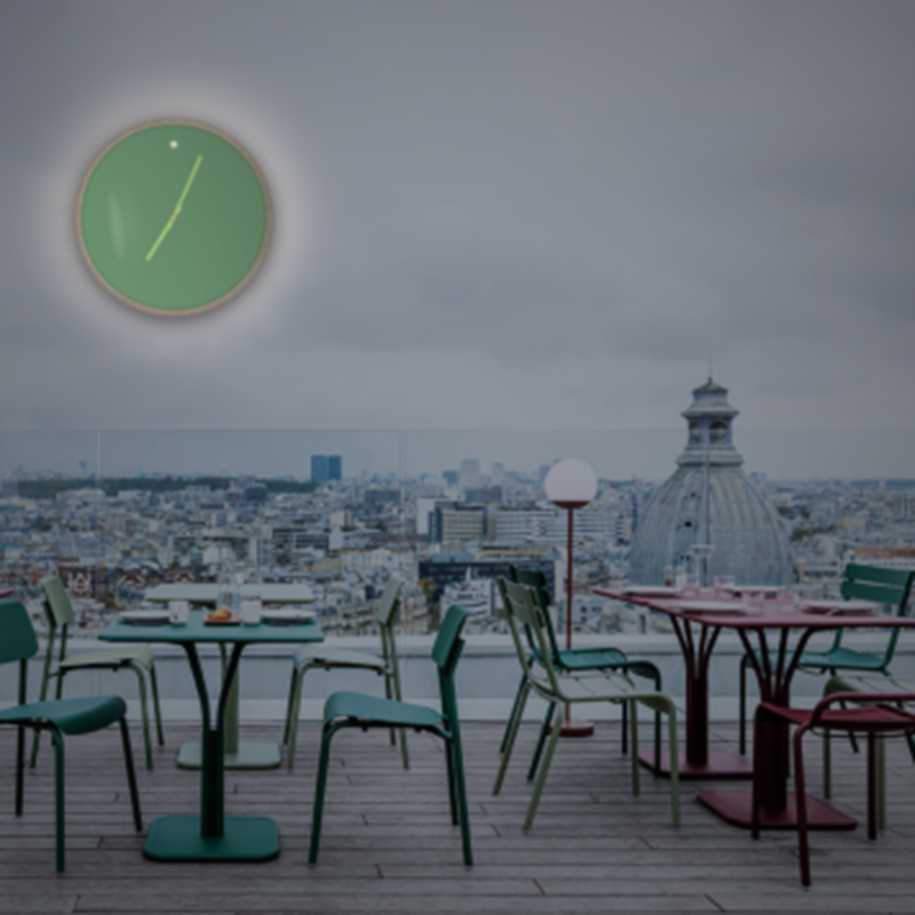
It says 7:04
